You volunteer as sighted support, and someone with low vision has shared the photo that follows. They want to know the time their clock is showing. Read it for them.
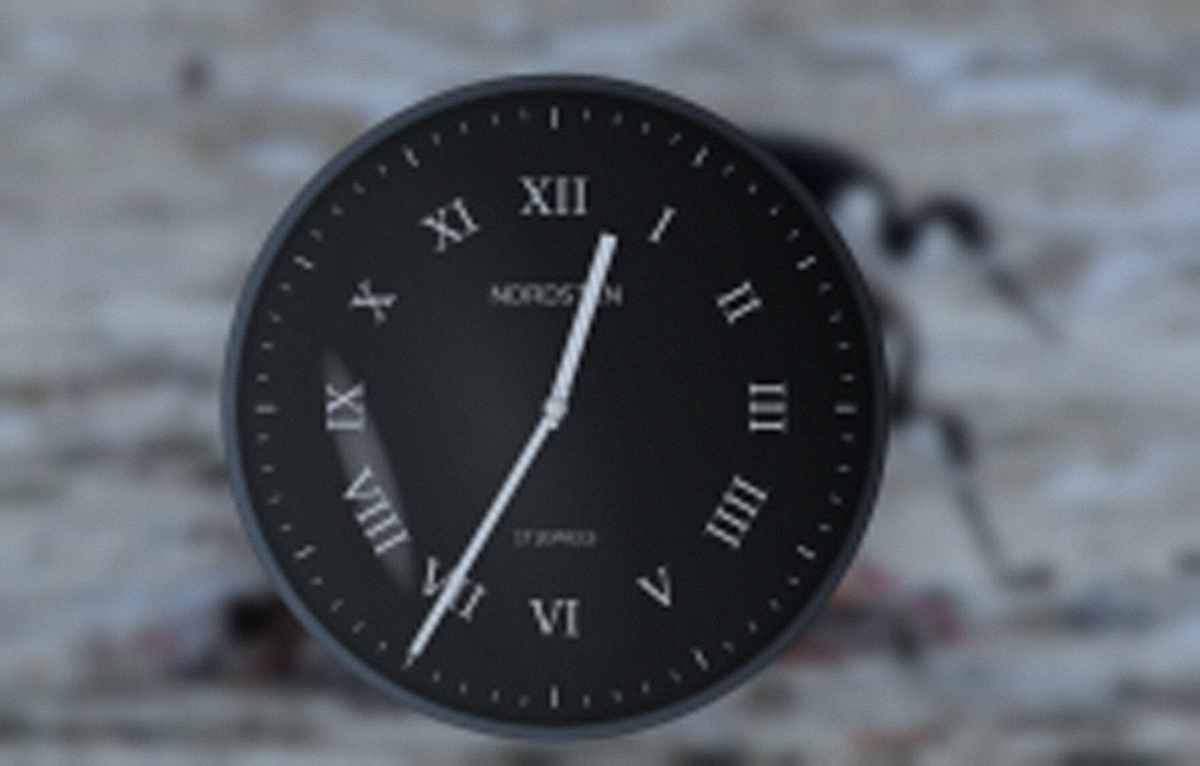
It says 12:35
